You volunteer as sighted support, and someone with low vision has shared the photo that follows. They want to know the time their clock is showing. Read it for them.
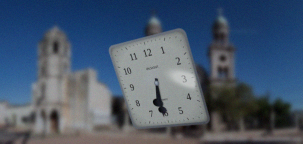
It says 6:31
